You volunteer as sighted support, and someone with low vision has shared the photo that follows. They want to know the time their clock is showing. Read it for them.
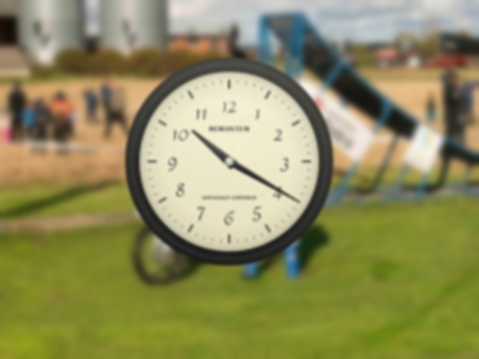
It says 10:20
